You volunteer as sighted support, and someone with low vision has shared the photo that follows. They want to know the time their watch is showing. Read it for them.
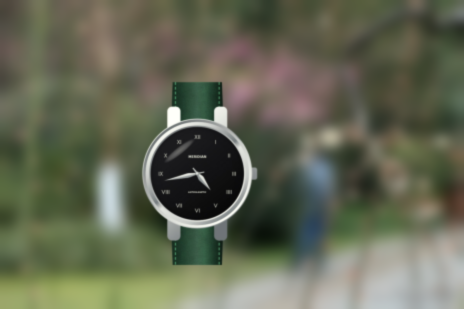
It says 4:43
